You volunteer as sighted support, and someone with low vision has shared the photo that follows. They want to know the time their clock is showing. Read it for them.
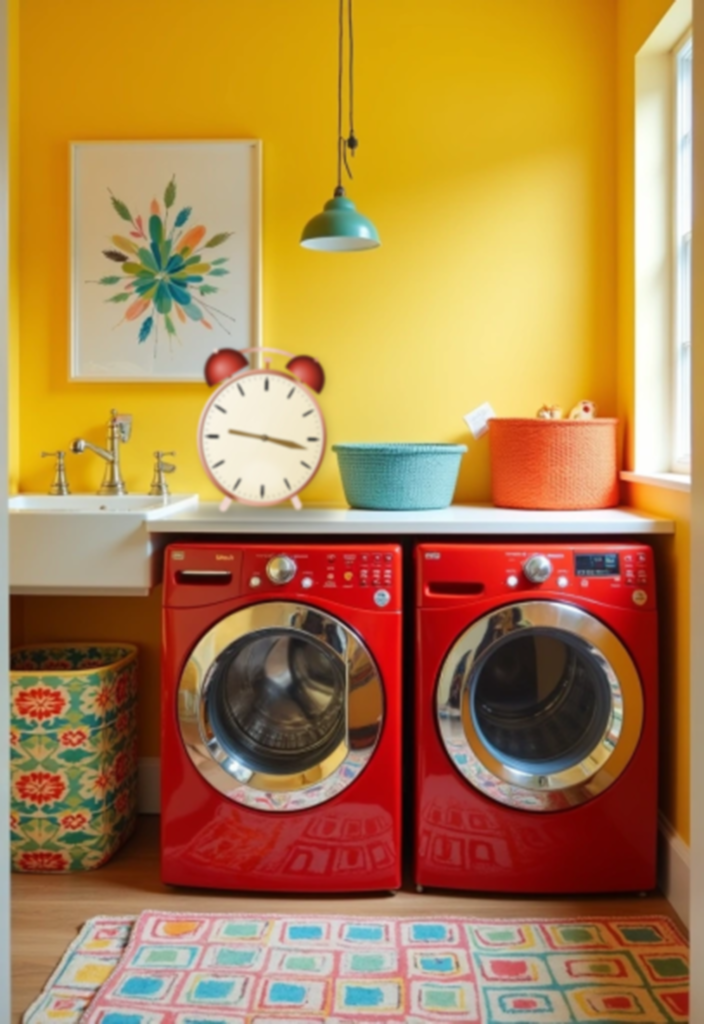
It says 9:17
